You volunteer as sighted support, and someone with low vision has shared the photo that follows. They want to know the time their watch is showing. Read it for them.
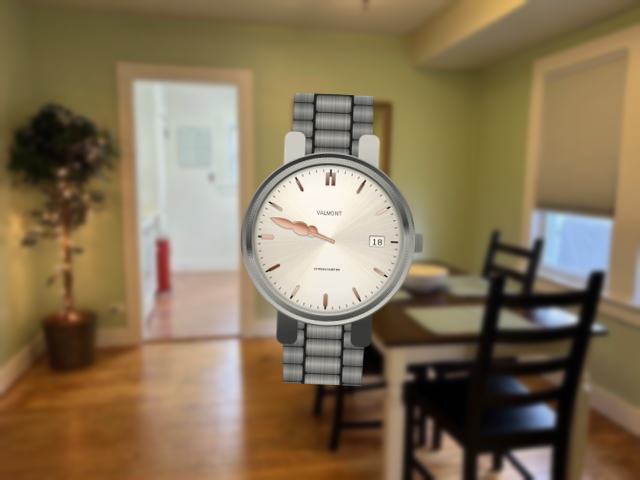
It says 9:48
